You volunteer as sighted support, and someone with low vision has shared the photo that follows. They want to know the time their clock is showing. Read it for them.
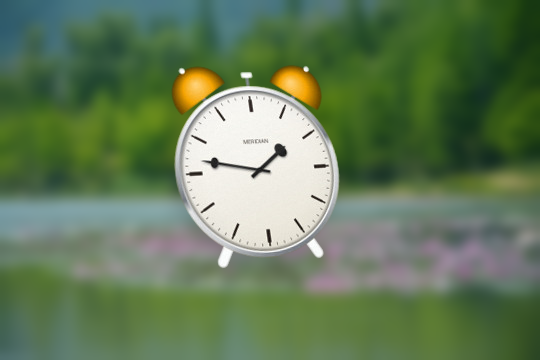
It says 1:47
